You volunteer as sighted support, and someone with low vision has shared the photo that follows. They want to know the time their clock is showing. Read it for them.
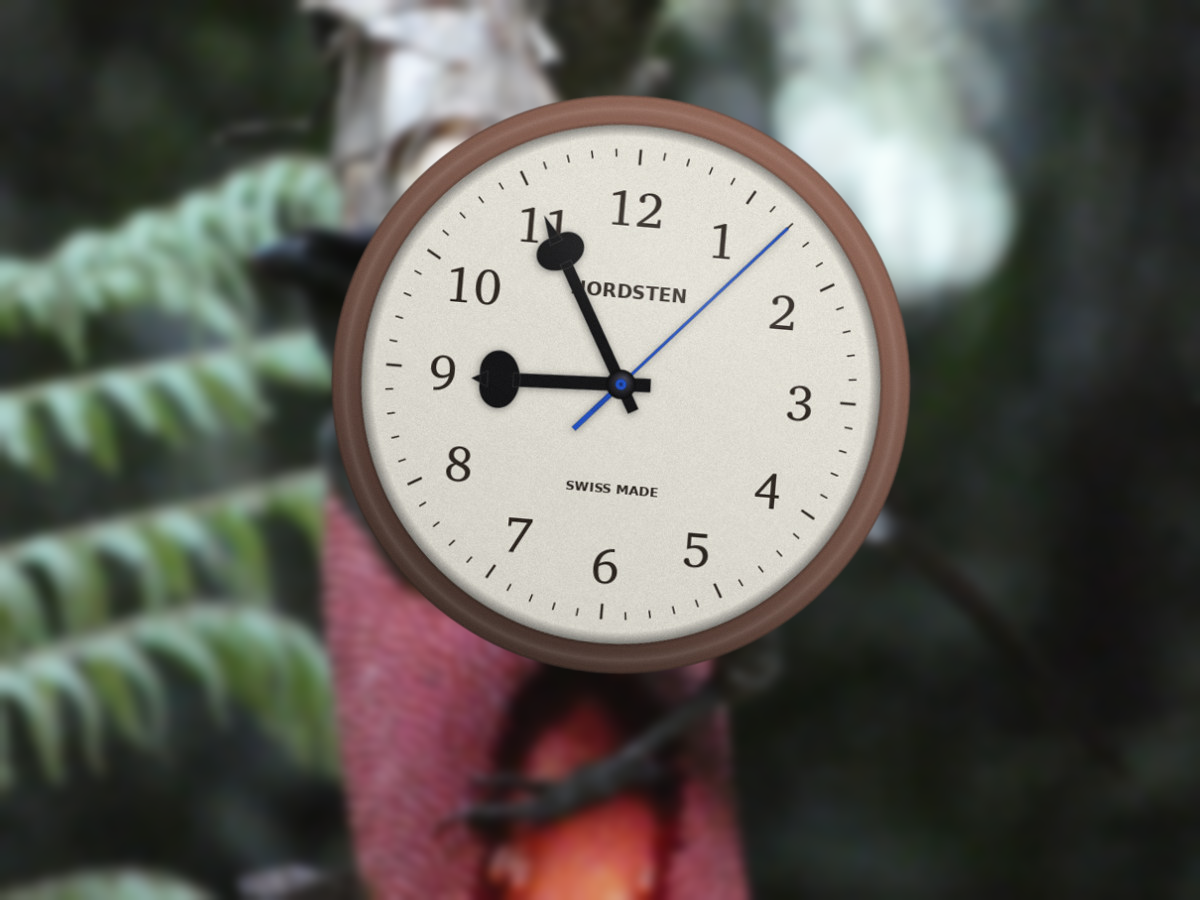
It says 8:55:07
